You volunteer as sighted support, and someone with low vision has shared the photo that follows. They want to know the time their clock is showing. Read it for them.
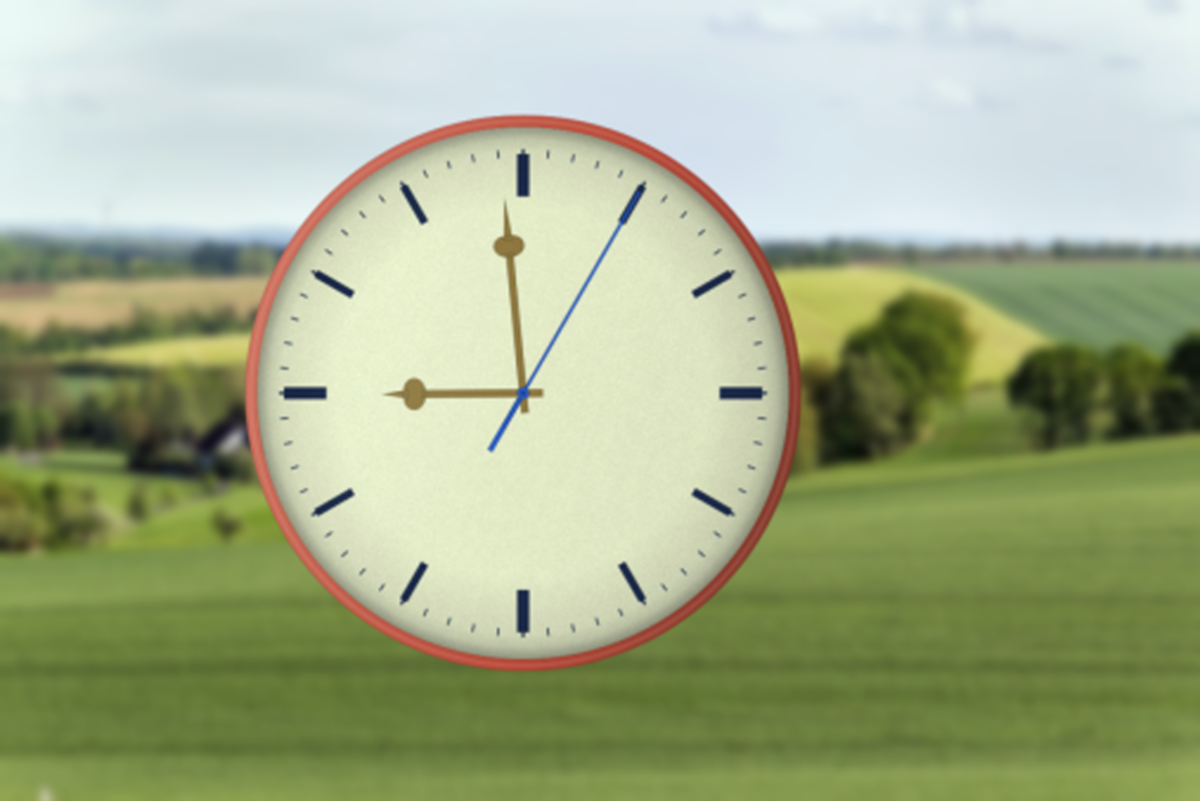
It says 8:59:05
